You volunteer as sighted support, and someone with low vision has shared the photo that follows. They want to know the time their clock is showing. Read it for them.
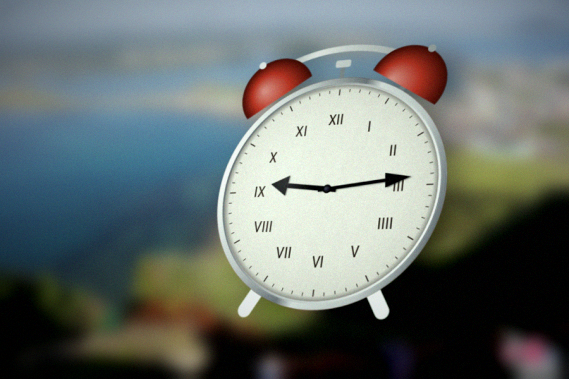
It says 9:14
